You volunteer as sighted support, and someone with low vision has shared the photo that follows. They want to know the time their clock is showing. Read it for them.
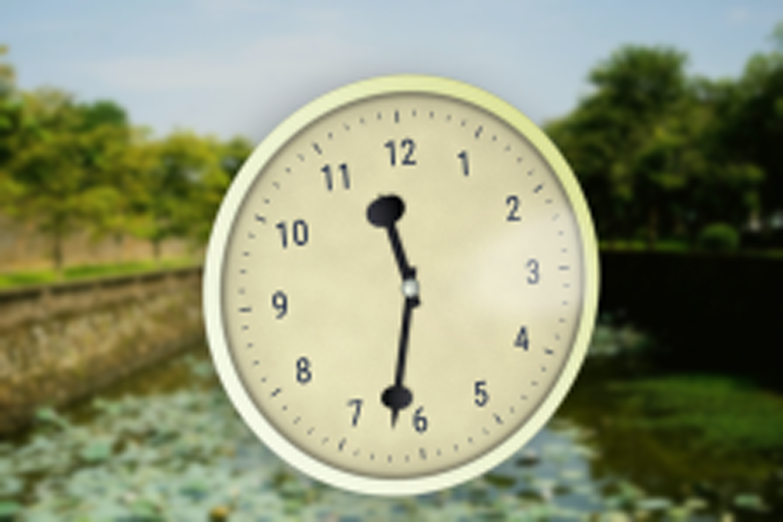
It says 11:32
